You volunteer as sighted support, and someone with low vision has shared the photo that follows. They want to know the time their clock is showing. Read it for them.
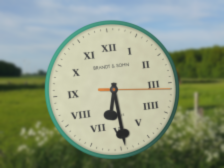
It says 6:29:16
